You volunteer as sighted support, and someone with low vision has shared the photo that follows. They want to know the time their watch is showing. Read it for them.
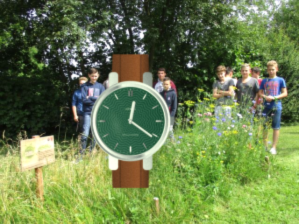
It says 12:21
